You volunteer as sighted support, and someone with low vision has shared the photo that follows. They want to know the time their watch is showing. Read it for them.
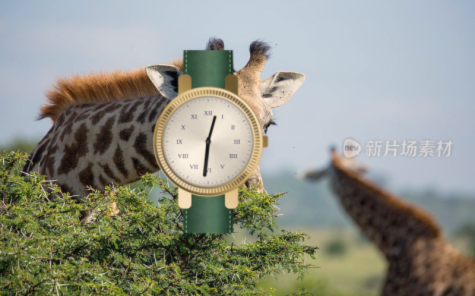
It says 12:31
